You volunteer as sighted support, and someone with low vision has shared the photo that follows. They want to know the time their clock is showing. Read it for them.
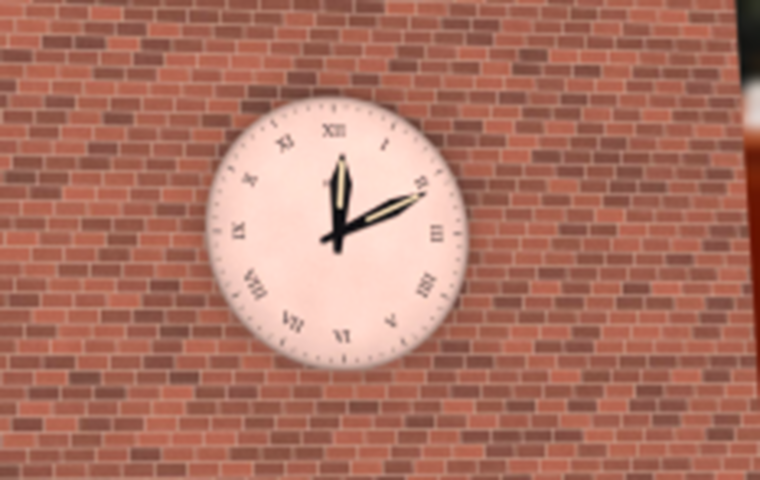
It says 12:11
